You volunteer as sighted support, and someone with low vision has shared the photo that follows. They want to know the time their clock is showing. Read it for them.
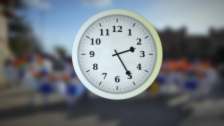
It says 2:25
